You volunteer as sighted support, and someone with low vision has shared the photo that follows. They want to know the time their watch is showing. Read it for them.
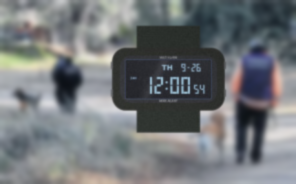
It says 12:00
